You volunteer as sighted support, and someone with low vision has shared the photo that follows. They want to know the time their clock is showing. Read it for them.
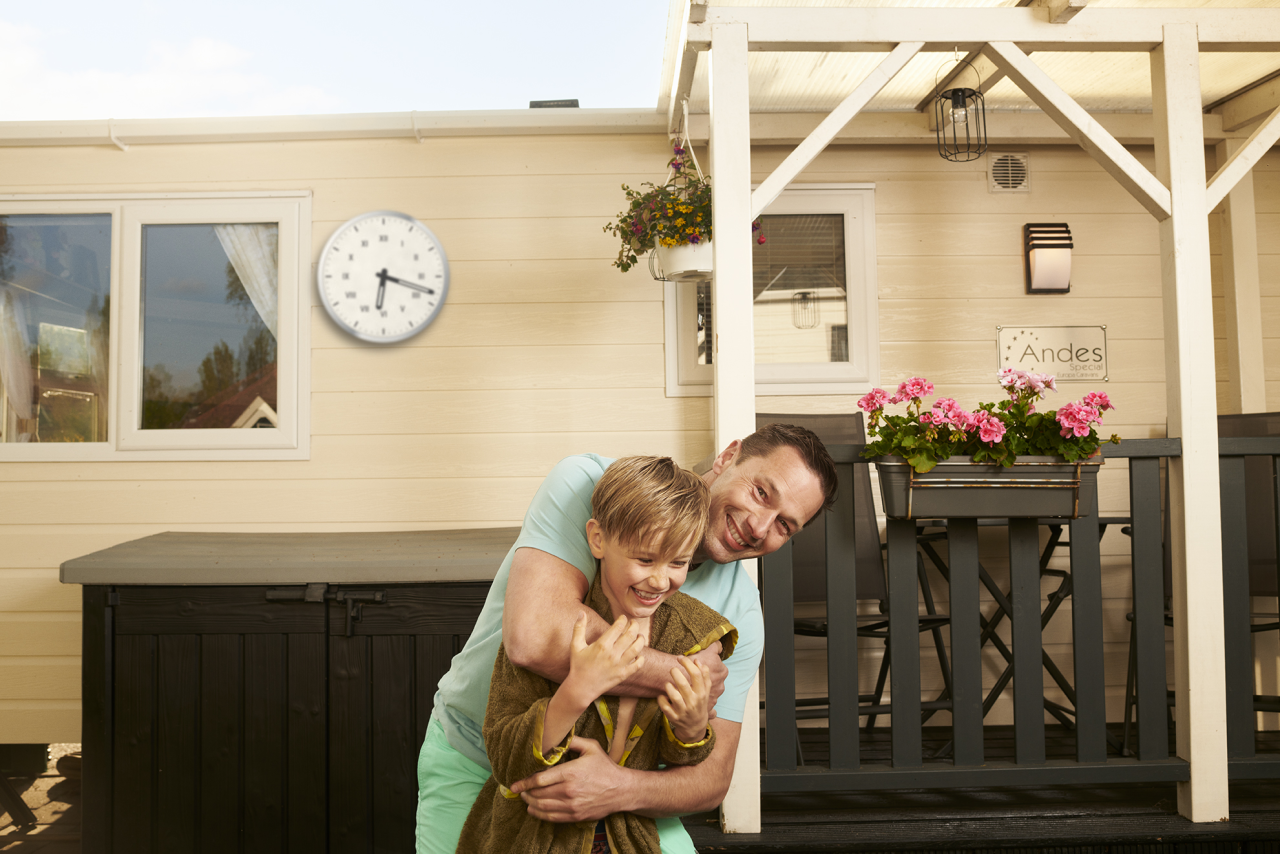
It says 6:18
